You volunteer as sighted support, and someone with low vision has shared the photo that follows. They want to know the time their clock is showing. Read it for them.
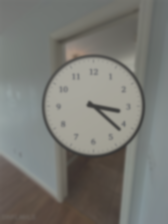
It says 3:22
